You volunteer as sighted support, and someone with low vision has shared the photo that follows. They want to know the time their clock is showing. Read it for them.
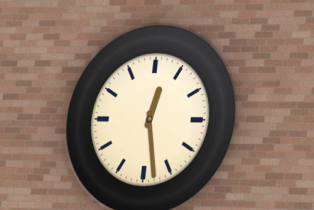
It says 12:28
